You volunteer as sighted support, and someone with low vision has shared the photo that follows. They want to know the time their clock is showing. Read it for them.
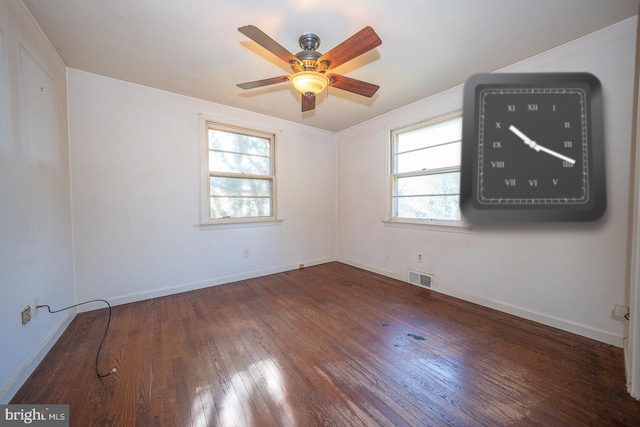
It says 10:19
